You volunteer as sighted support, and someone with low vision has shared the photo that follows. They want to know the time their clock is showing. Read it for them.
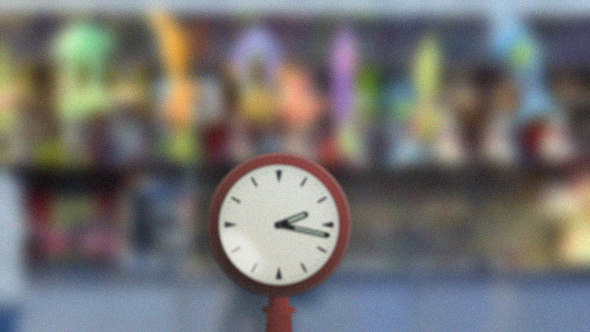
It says 2:17
